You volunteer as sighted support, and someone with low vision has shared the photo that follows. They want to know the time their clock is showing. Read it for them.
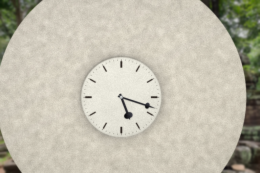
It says 5:18
